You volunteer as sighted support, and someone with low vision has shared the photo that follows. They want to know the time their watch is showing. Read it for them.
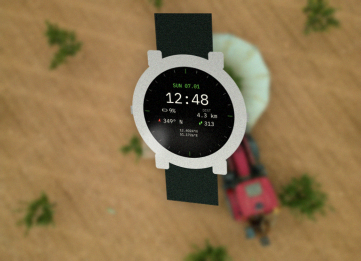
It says 12:48
